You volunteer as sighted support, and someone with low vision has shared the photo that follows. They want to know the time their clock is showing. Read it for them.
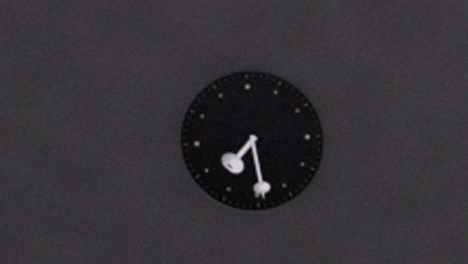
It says 7:29
